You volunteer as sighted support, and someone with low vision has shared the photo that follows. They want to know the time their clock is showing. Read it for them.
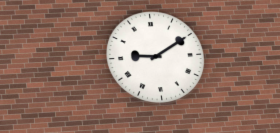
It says 9:10
